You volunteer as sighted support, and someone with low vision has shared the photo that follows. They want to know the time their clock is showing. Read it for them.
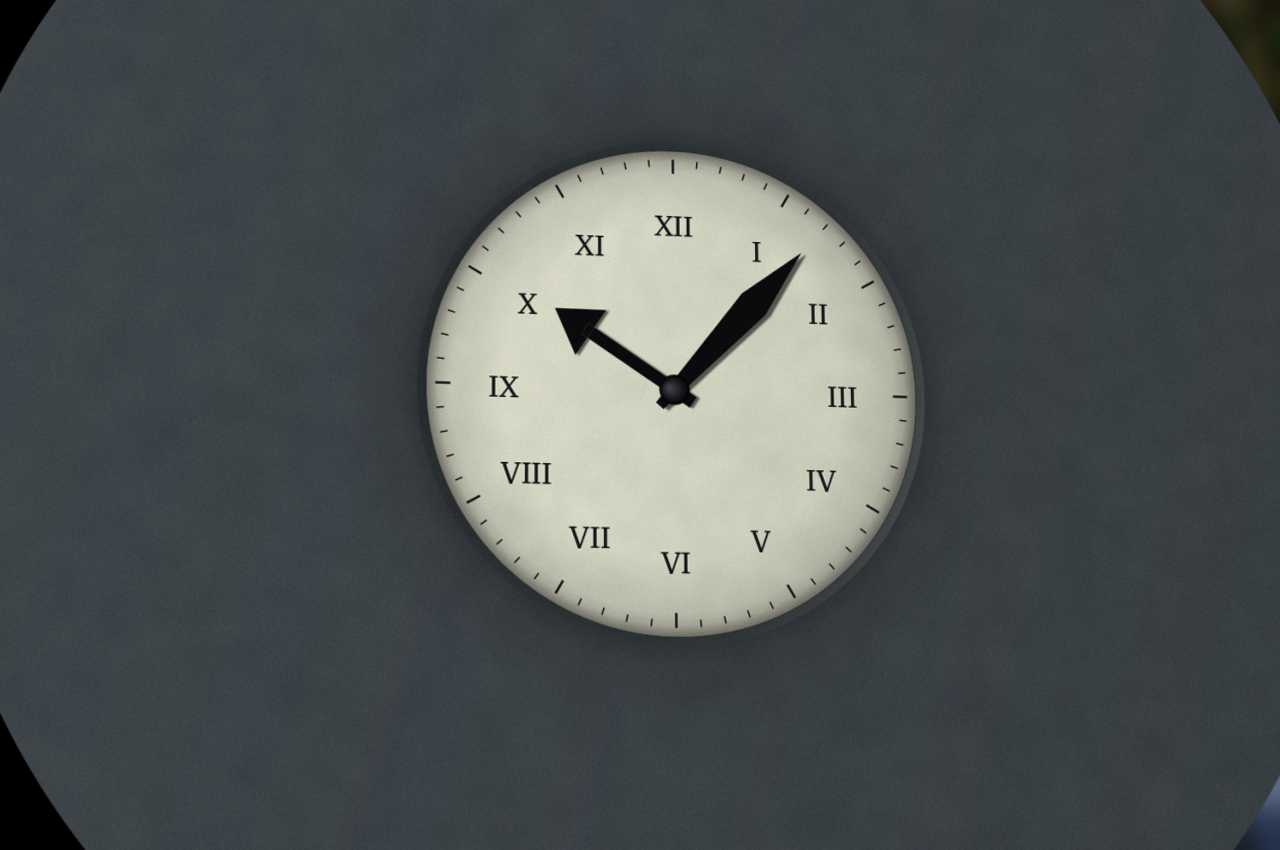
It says 10:07
